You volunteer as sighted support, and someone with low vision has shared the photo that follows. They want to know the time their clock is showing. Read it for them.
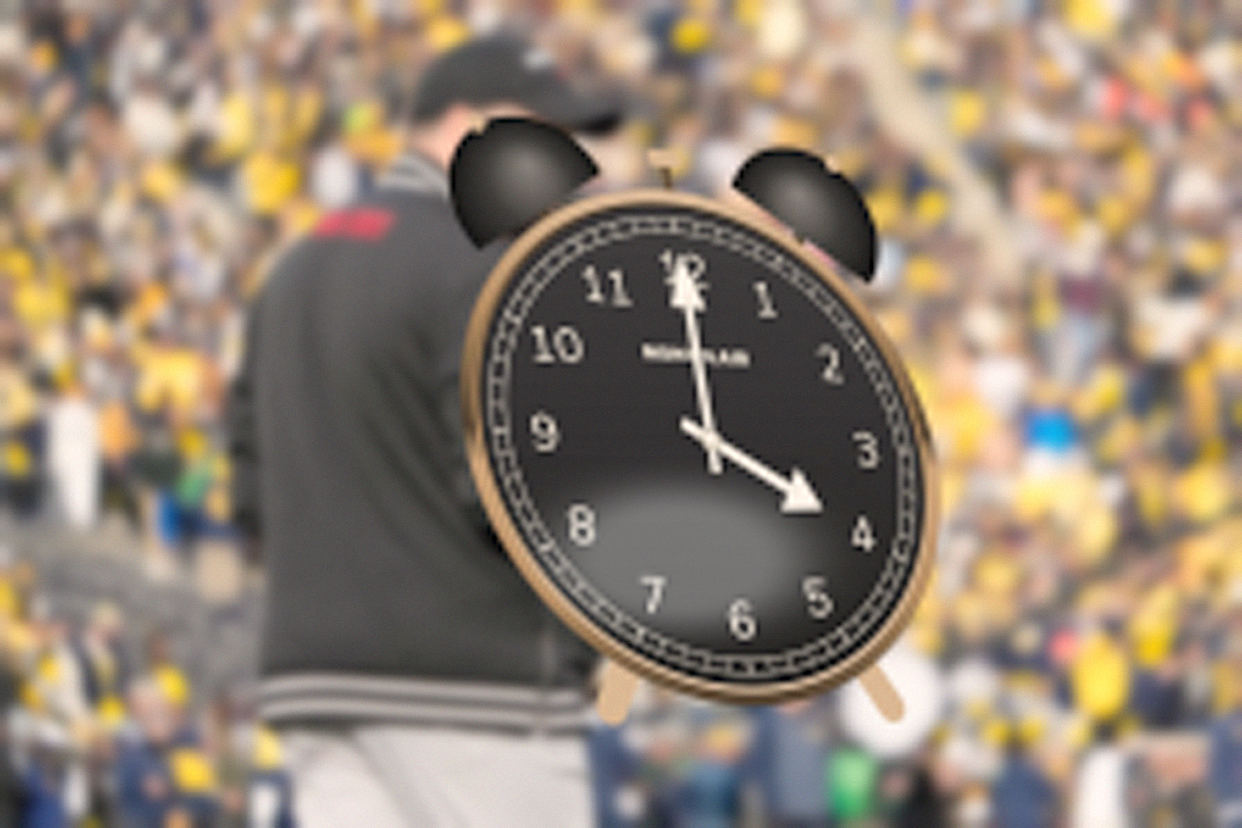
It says 4:00
